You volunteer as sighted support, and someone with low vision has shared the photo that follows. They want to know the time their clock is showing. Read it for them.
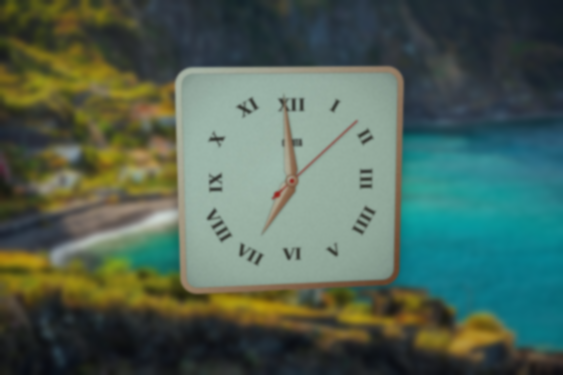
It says 6:59:08
